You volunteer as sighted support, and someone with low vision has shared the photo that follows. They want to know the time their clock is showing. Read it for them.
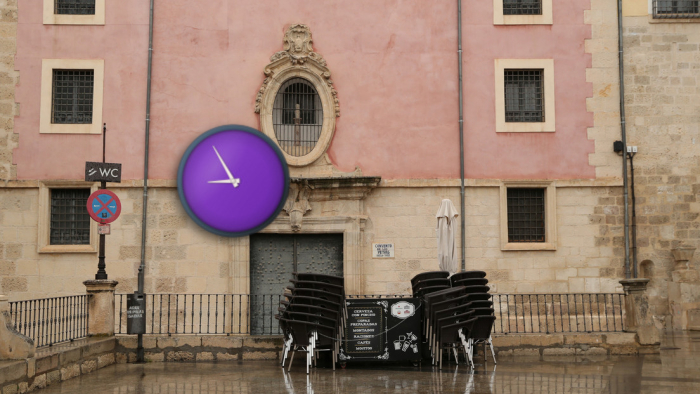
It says 8:55
